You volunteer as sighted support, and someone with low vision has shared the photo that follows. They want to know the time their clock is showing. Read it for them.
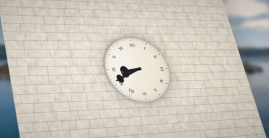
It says 8:41
